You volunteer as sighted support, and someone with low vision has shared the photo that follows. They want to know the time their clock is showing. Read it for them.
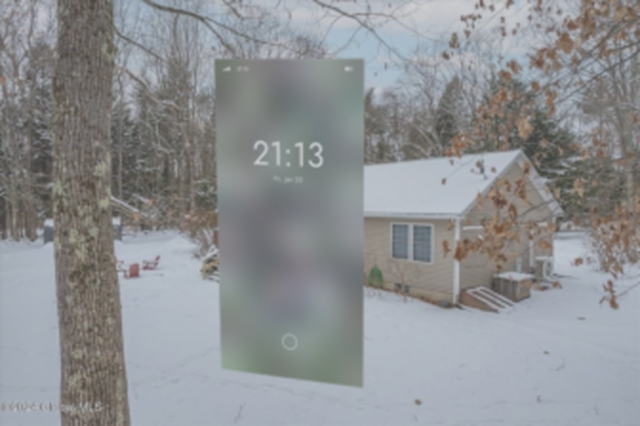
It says 21:13
